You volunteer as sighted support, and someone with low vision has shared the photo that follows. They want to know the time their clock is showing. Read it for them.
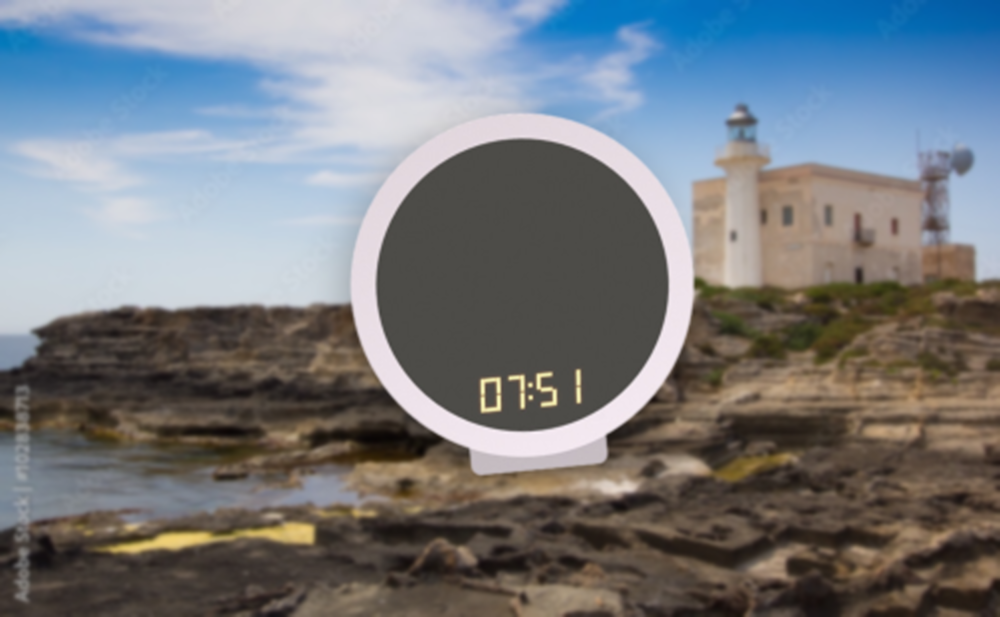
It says 7:51
